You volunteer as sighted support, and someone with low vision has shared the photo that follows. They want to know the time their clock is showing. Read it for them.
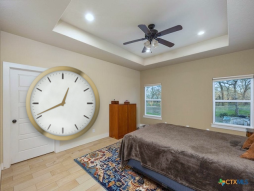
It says 12:41
